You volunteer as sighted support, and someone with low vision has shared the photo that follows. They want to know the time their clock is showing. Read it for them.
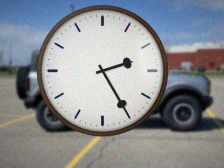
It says 2:25
